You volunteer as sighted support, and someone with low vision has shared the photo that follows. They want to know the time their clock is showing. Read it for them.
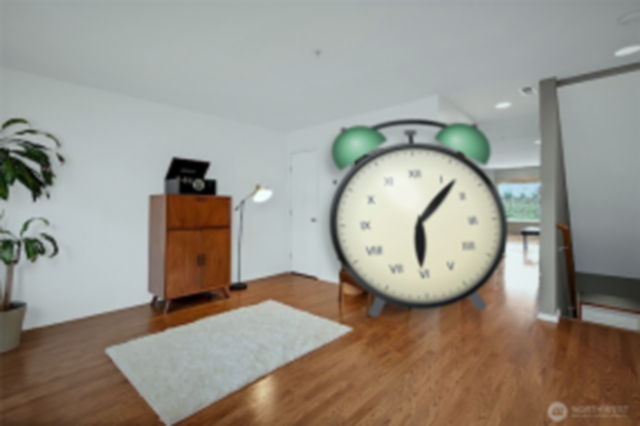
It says 6:07
